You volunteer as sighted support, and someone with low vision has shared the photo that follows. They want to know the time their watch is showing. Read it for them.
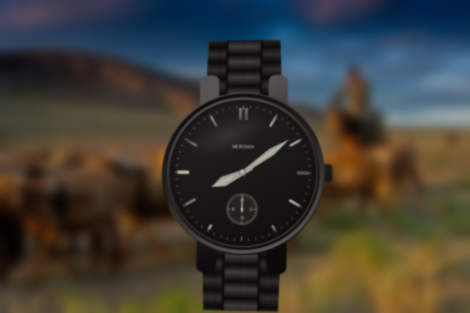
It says 8:09
